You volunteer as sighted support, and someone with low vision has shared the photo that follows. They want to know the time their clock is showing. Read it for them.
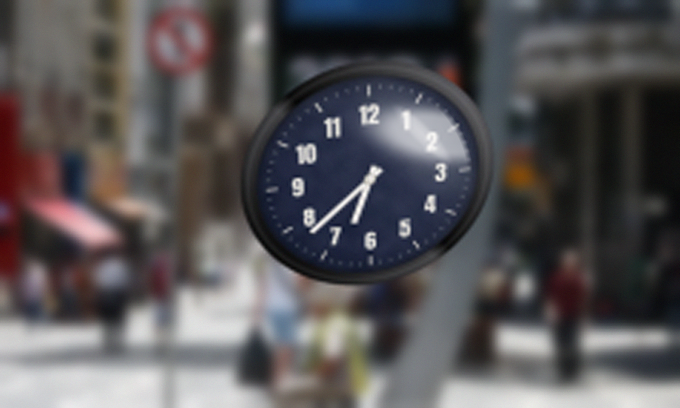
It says 6:38
